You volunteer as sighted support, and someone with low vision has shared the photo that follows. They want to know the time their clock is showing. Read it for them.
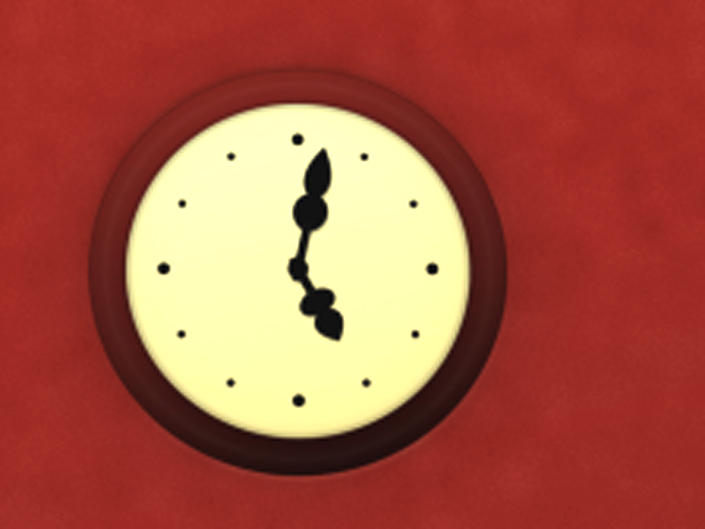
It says 5:02
